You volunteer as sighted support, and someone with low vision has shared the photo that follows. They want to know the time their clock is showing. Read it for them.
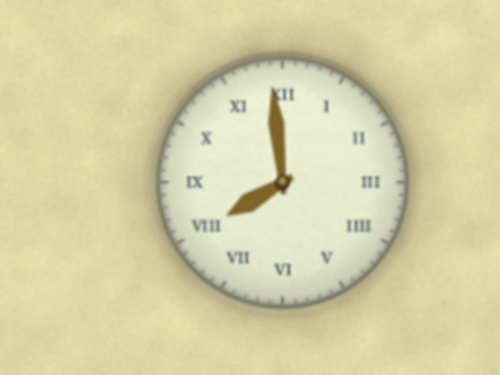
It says 7:59
